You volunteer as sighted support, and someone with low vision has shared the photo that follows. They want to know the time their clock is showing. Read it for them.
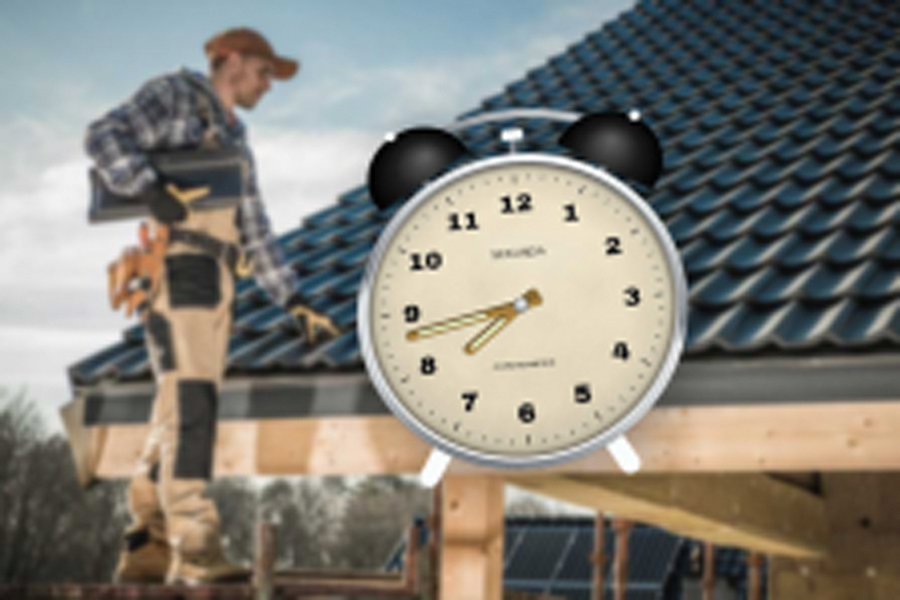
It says 7:43
